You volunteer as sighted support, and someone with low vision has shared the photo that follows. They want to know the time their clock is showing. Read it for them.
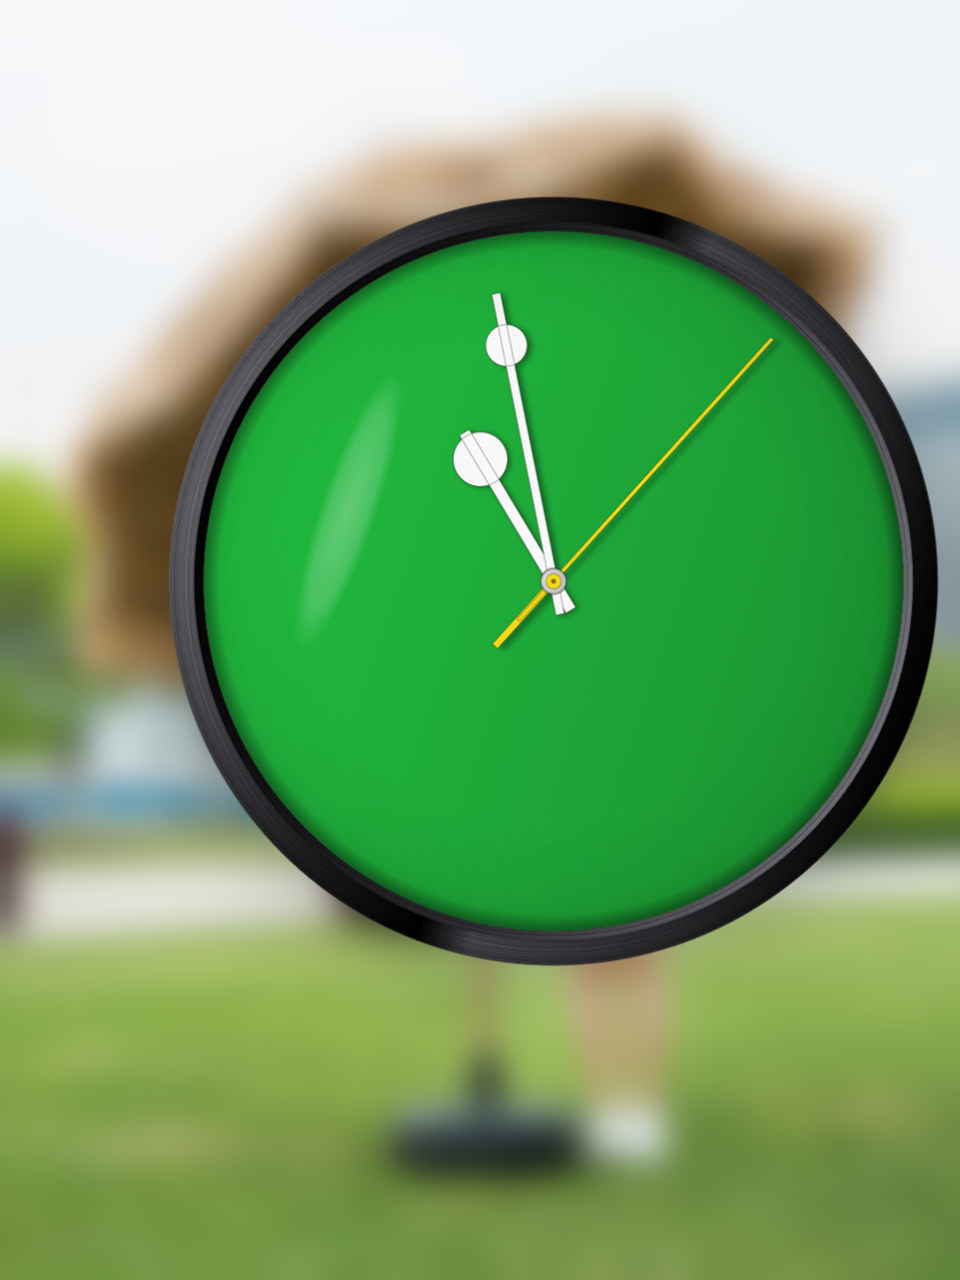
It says 10:58:07
